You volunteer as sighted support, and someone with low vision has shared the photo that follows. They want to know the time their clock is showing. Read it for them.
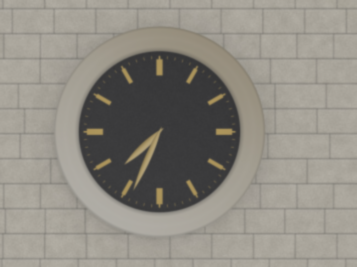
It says 7:34
